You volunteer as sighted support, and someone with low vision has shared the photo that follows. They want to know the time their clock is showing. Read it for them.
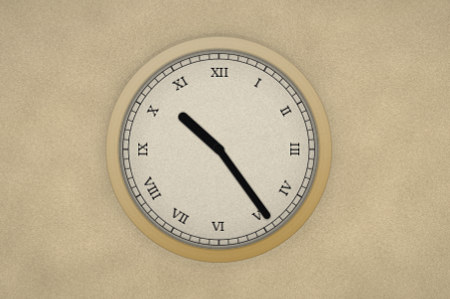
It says 10:24
